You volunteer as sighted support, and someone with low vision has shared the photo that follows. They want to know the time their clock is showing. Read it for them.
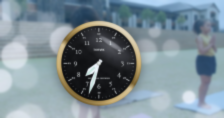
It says 7:33
